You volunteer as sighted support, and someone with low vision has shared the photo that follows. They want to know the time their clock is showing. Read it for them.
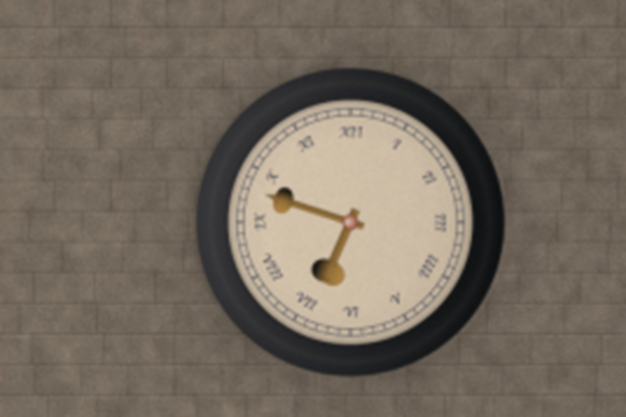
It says 6:48
